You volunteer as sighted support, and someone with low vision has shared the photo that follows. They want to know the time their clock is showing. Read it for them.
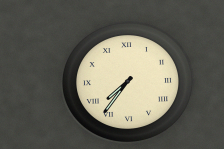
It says 7:36
